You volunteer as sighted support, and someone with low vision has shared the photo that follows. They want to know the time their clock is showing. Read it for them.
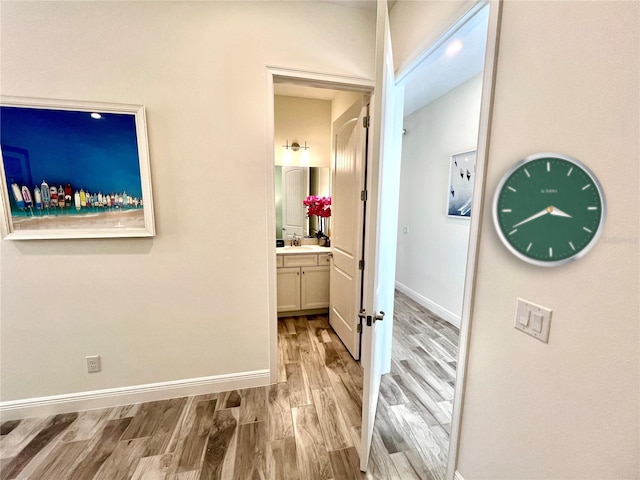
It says 3:41
